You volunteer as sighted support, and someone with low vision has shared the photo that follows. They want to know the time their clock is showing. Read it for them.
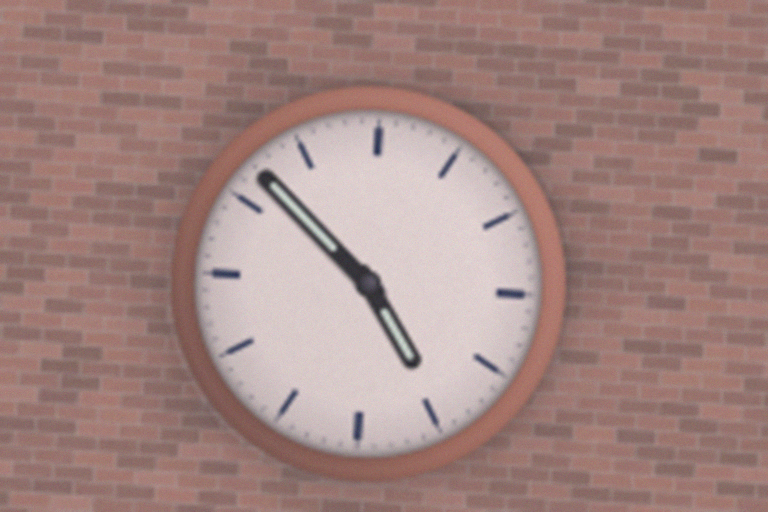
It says 4:52
